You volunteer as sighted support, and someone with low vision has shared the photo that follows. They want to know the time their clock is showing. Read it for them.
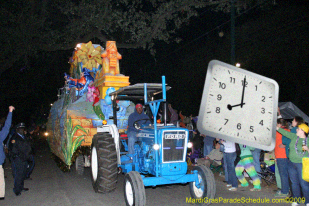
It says 8:00
